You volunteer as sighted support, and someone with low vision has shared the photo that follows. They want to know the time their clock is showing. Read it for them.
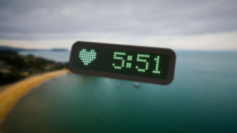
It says 5:51
